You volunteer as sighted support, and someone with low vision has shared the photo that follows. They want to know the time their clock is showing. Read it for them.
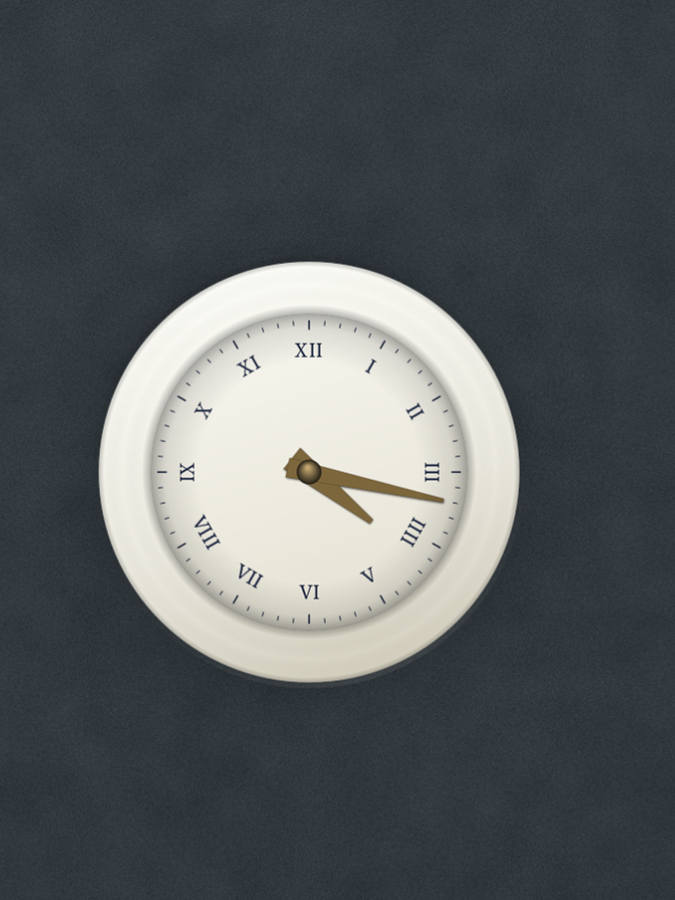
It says 4:17
